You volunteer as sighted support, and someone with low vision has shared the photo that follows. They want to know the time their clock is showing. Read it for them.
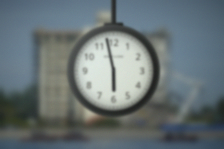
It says 5:58
